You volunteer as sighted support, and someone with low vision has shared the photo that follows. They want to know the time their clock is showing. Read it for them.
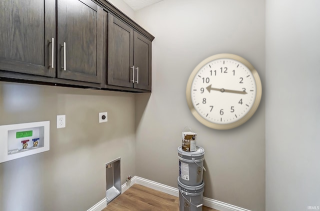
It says 9:16
